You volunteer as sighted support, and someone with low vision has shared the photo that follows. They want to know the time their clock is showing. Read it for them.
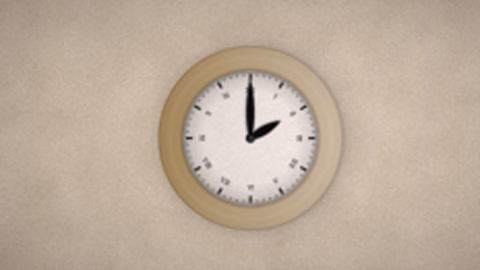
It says 2:00
